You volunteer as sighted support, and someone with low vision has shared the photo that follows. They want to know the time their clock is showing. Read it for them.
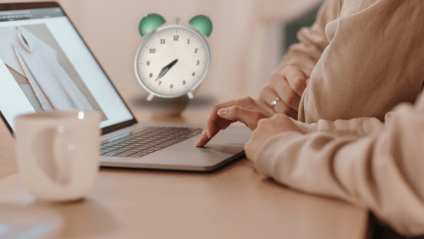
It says 7:37
